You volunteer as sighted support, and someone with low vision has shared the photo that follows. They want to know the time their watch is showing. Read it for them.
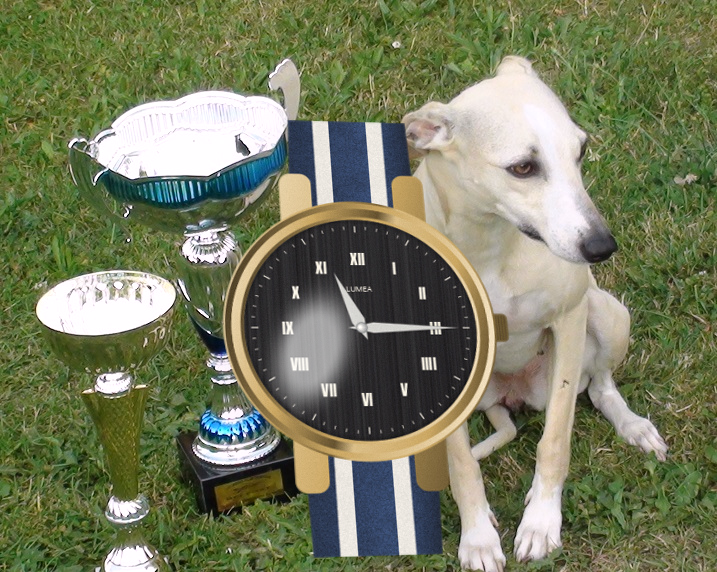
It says 11:15
